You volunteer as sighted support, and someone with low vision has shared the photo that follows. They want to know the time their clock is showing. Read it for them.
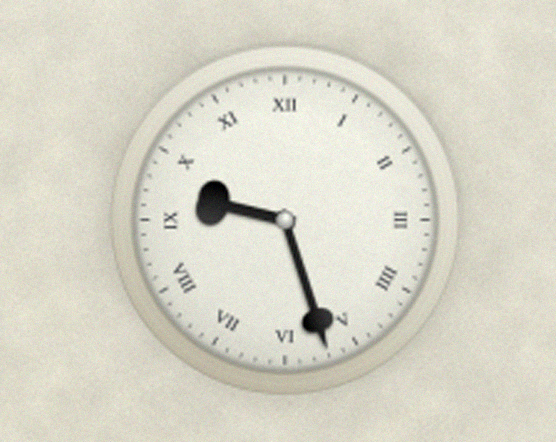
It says 9:27
